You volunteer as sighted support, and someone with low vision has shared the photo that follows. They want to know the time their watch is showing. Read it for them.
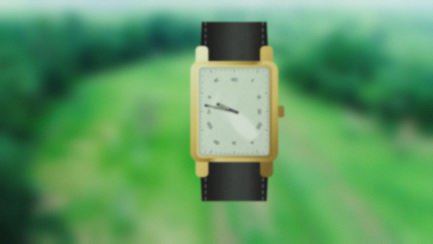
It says 9:47
